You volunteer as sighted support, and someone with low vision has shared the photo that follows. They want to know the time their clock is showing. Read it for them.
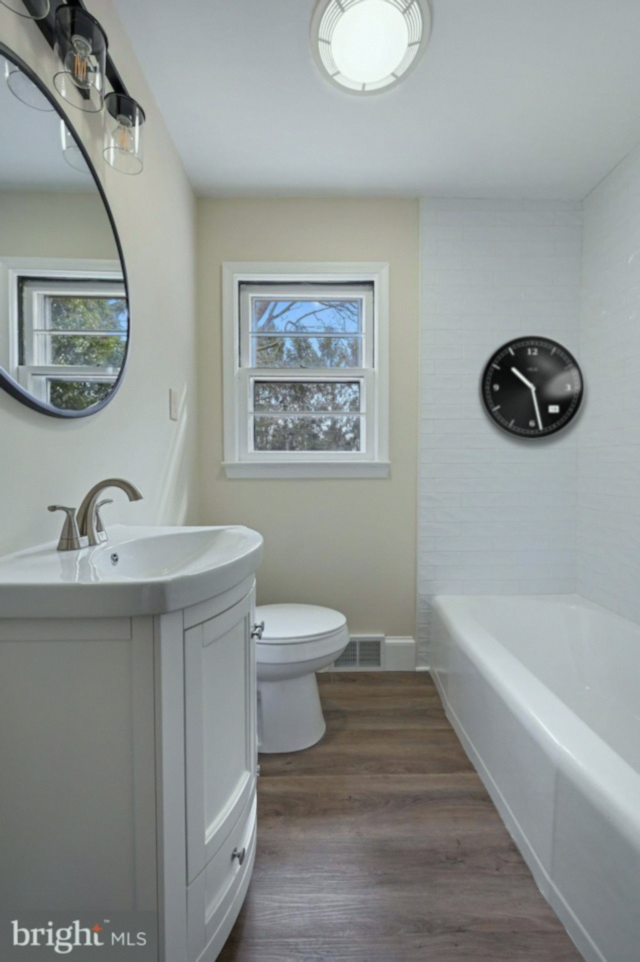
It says 10:28
